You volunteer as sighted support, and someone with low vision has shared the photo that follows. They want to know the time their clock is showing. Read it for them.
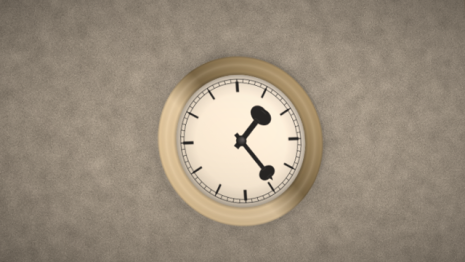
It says 1:24
